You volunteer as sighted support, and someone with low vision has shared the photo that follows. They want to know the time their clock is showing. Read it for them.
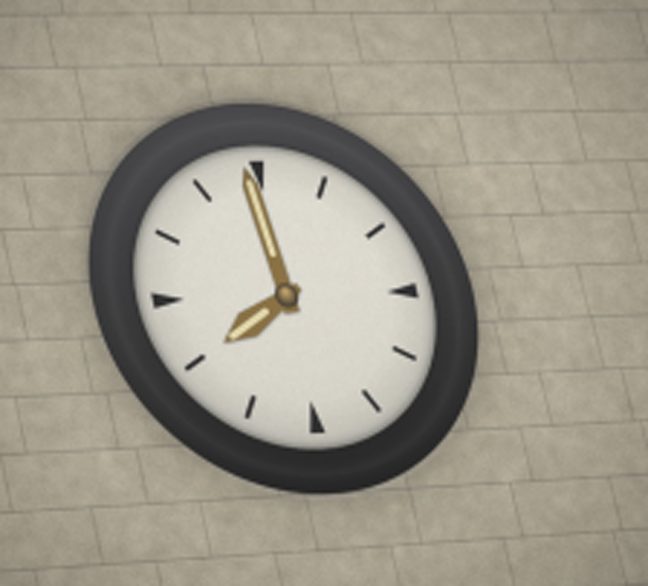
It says 7:59
